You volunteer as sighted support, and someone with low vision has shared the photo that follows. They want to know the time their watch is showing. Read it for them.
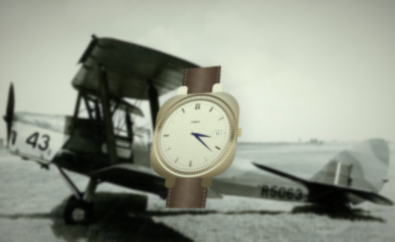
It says 3:22
